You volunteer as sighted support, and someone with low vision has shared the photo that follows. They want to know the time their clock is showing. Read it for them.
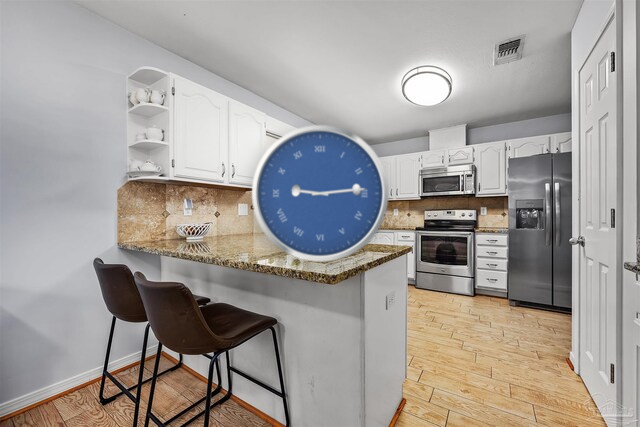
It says 9:14
